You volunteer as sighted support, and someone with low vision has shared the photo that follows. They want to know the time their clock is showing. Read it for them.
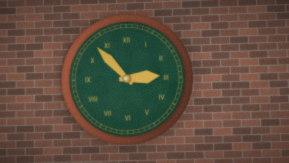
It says 2:53
